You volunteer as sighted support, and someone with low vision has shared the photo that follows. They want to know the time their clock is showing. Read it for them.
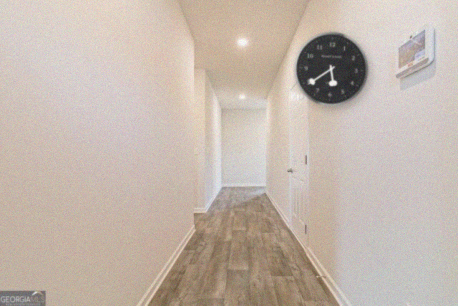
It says 5:39
